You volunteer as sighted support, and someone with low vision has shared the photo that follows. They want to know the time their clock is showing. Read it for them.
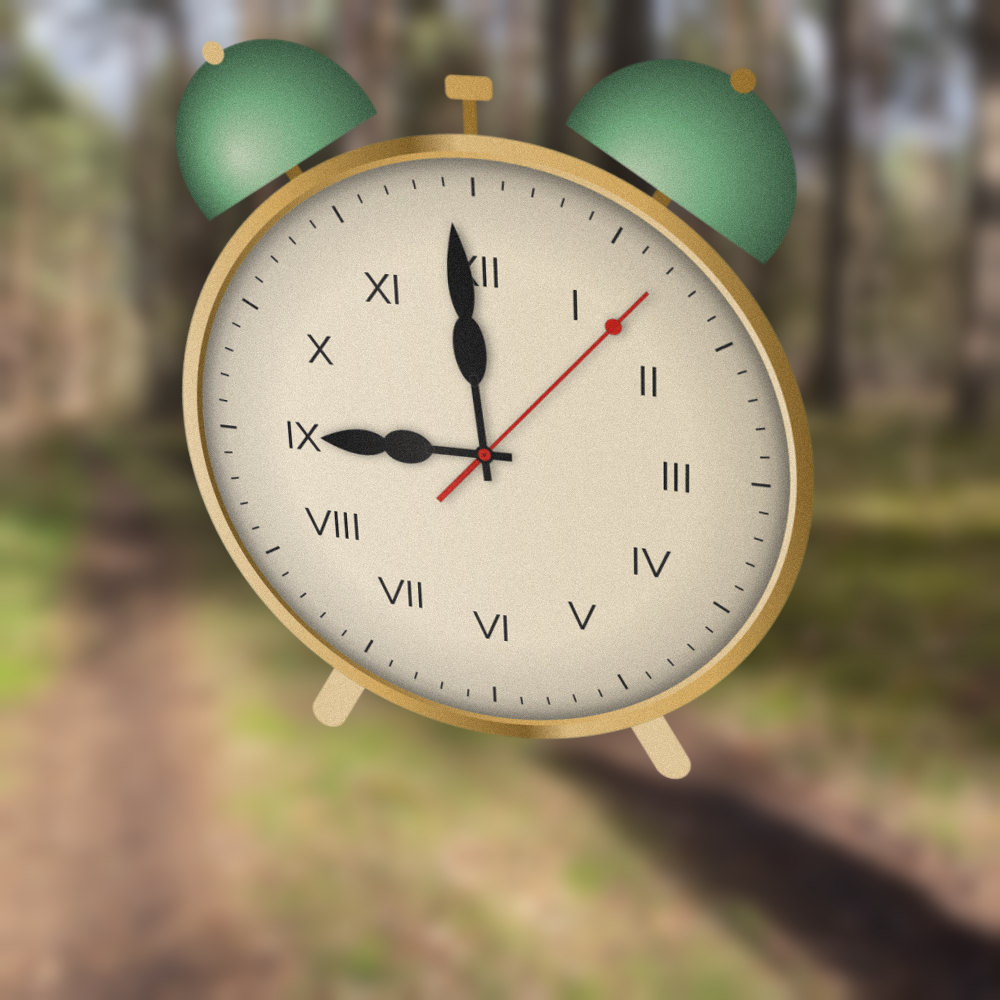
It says 8:59:07
